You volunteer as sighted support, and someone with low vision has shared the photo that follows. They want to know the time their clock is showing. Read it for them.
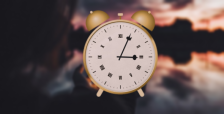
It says 3:04
